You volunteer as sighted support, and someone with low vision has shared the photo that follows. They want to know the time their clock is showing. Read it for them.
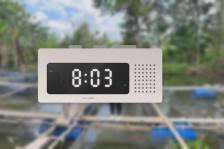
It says 8:03
